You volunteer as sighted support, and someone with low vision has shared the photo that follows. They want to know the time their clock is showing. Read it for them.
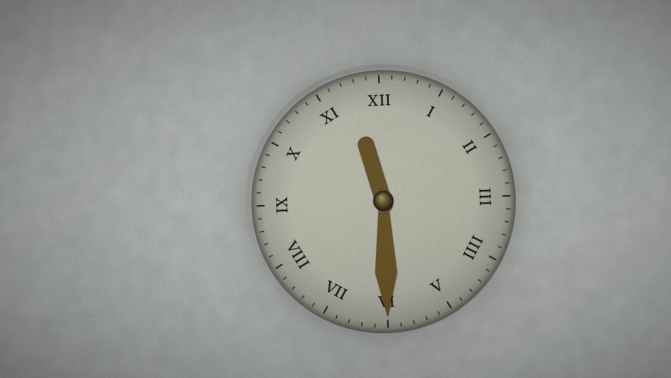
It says 11:30
